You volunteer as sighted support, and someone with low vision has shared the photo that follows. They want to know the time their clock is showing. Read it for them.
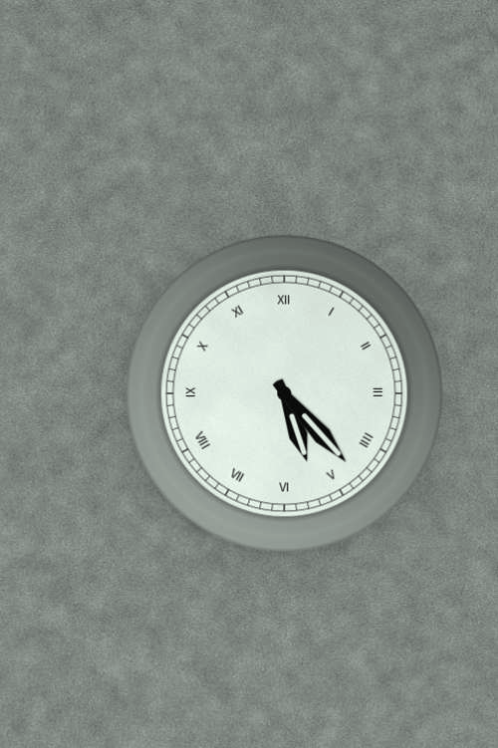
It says 5:23
